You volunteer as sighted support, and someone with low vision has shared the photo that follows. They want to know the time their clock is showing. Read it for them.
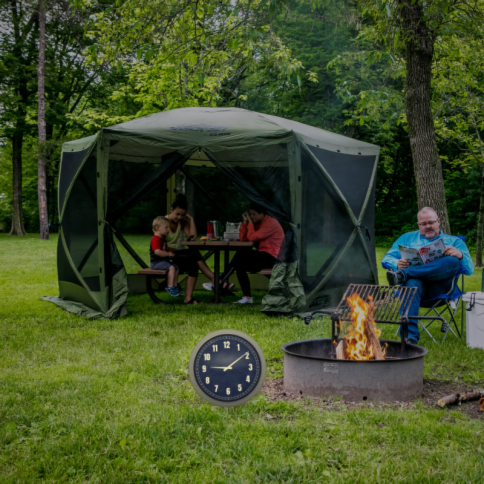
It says 9:09
